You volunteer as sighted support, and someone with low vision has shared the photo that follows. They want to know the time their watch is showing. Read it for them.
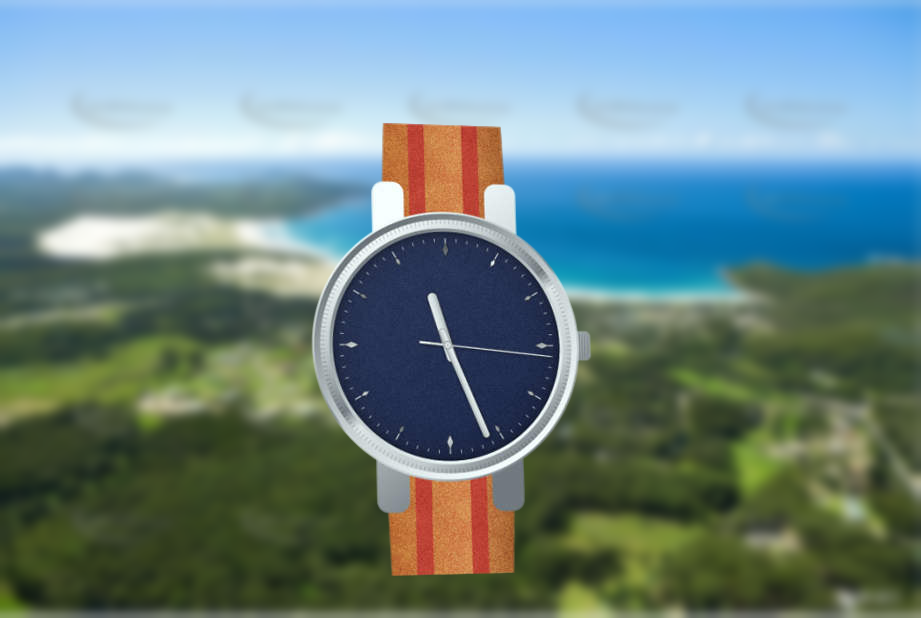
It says 11:26:16
